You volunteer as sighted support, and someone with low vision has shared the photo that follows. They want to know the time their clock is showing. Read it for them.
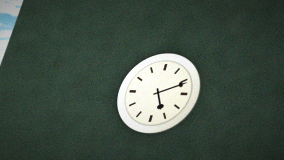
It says 5:11
